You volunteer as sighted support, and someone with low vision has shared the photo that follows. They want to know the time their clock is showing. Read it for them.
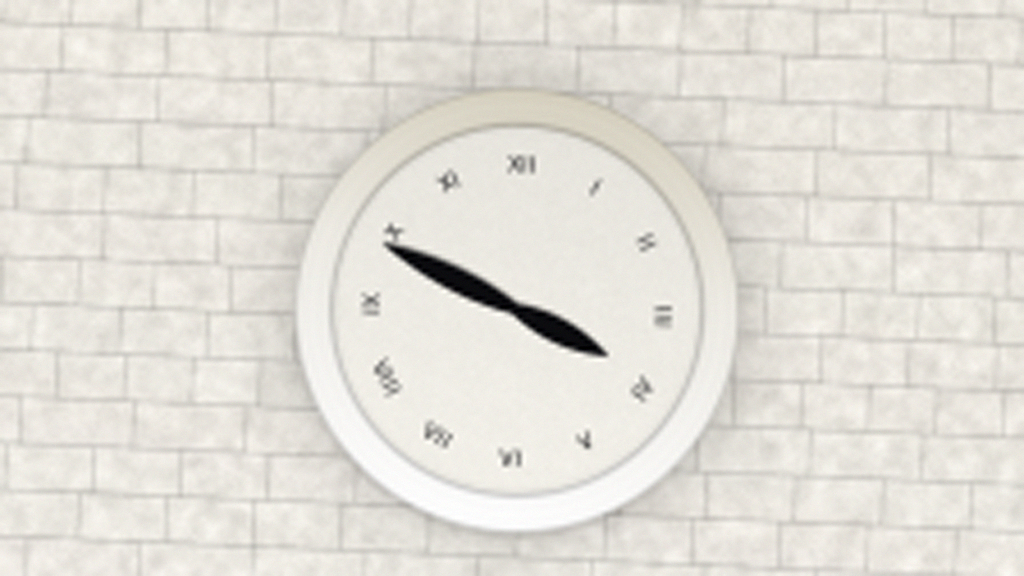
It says 3:49
